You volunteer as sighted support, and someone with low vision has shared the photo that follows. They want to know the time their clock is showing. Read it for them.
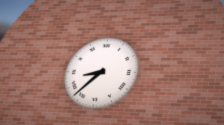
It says 8:37
